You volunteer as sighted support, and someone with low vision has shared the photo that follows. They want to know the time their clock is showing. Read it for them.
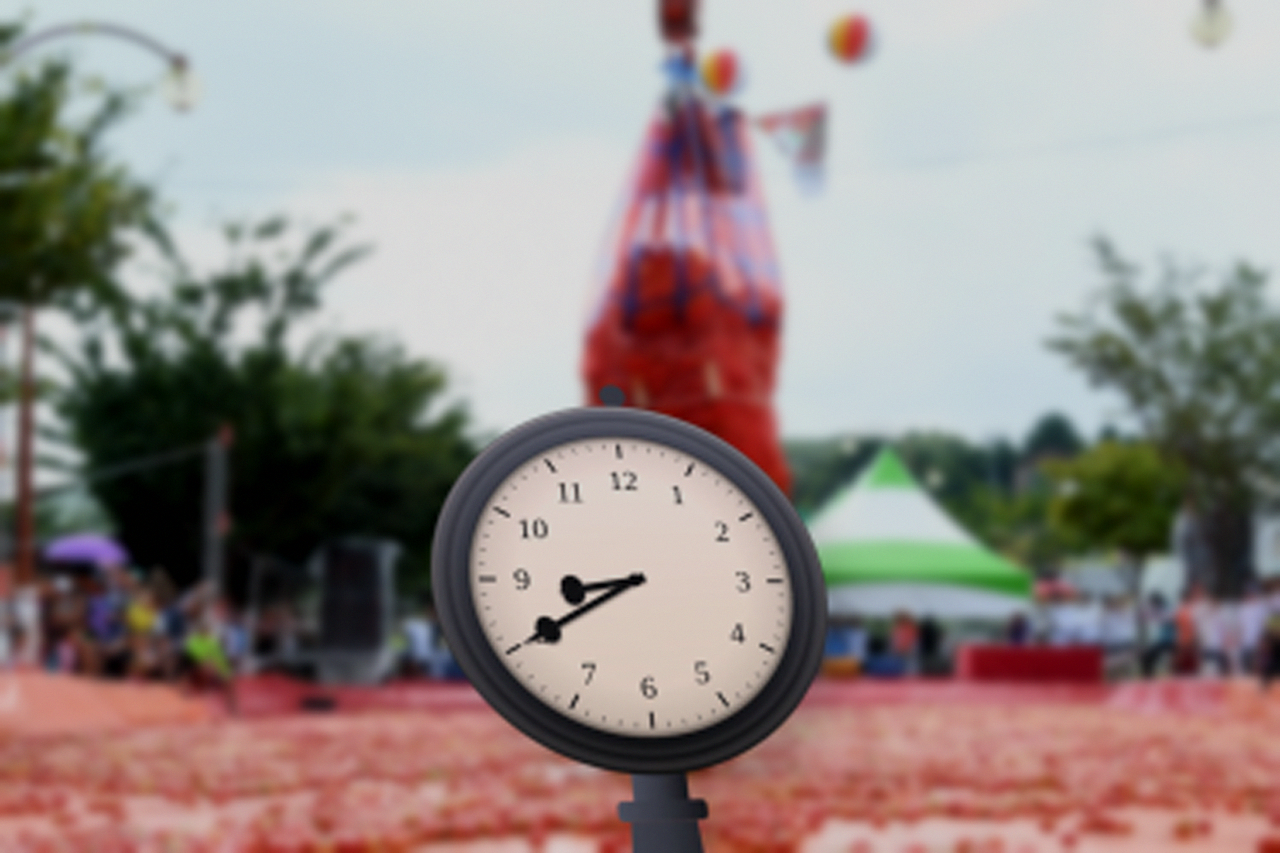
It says 8:40
